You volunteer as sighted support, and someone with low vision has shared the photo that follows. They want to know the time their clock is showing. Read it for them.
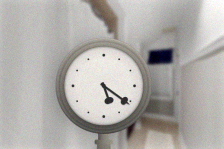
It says 5:21
